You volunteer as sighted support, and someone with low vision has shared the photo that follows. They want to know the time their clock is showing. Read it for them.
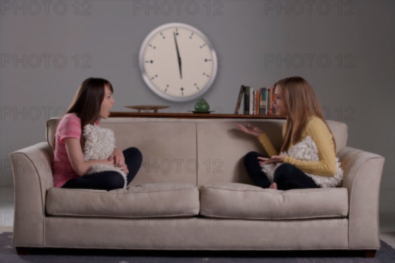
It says 5:59
